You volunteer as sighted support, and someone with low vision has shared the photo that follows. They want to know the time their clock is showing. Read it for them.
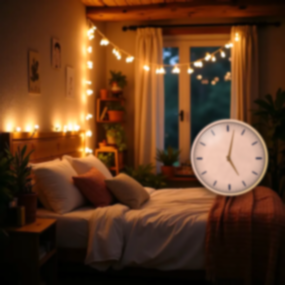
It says 5:02
